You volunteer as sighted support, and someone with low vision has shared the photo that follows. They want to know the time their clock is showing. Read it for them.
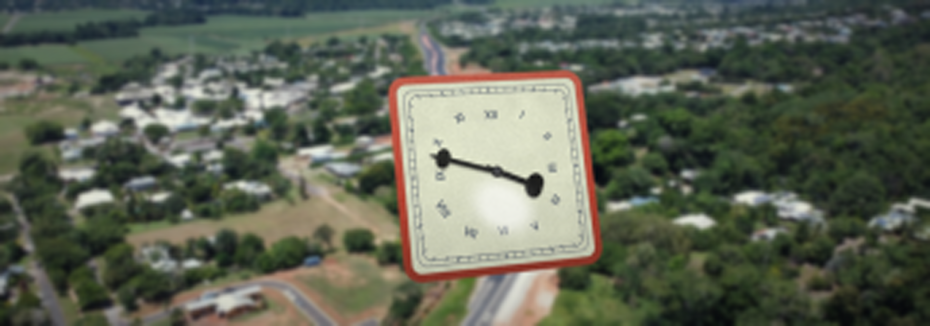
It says 3:48
